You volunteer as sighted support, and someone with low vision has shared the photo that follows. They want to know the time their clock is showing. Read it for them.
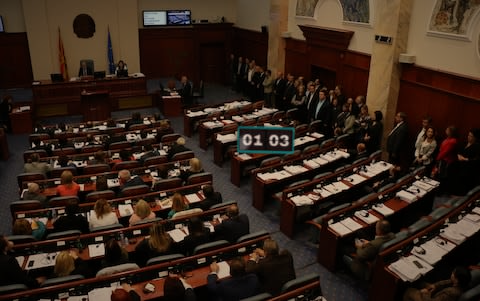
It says 1:03
